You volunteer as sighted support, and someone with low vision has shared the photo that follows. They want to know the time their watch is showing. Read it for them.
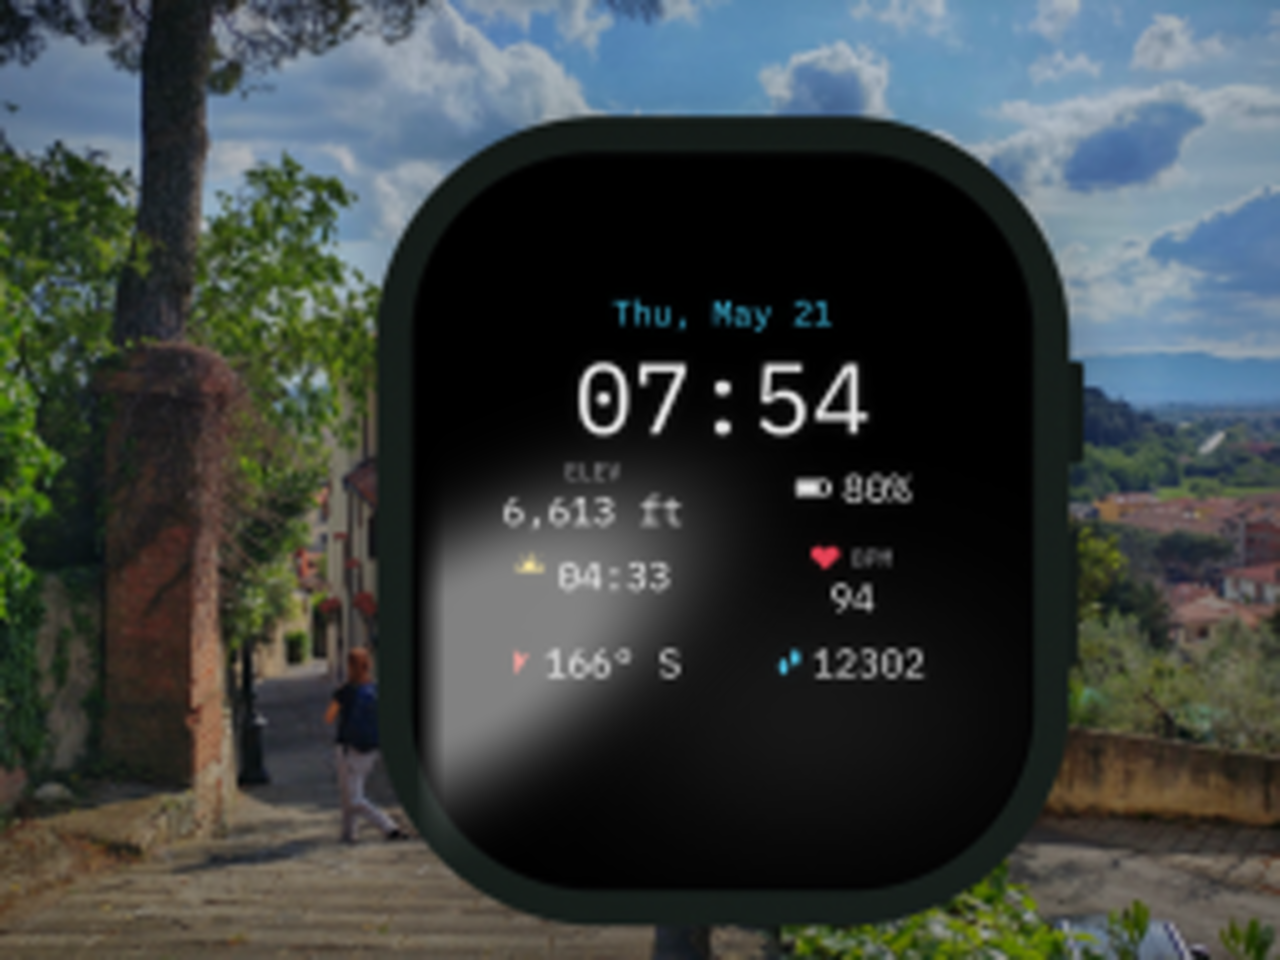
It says 7:54
